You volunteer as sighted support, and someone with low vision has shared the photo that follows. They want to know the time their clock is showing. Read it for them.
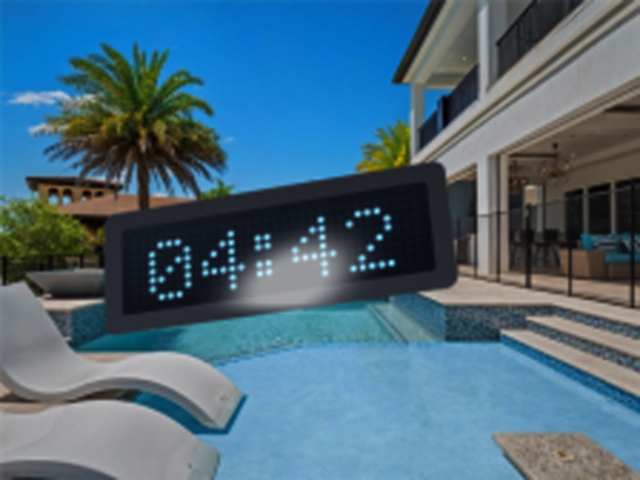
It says 4:42
